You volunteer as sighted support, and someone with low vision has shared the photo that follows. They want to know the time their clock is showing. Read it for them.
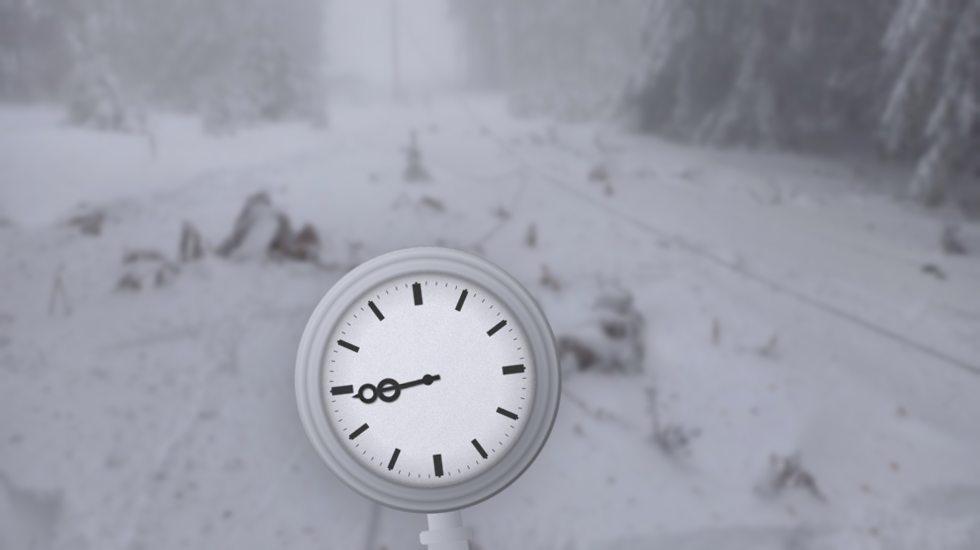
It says 8:44
